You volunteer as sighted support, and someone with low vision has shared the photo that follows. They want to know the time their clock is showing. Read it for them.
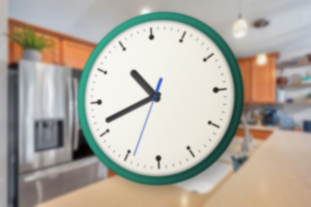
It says 10:41:34
